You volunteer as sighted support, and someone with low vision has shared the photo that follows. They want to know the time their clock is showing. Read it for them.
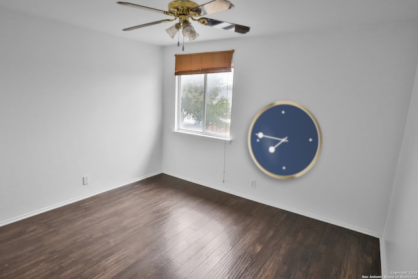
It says 7:47
